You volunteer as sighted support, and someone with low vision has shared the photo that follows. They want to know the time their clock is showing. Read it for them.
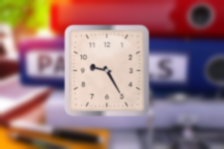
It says 9:25
